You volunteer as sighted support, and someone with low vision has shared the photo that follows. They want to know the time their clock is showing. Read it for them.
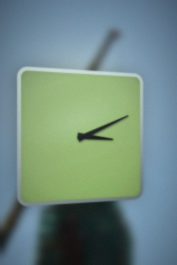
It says 3:11
